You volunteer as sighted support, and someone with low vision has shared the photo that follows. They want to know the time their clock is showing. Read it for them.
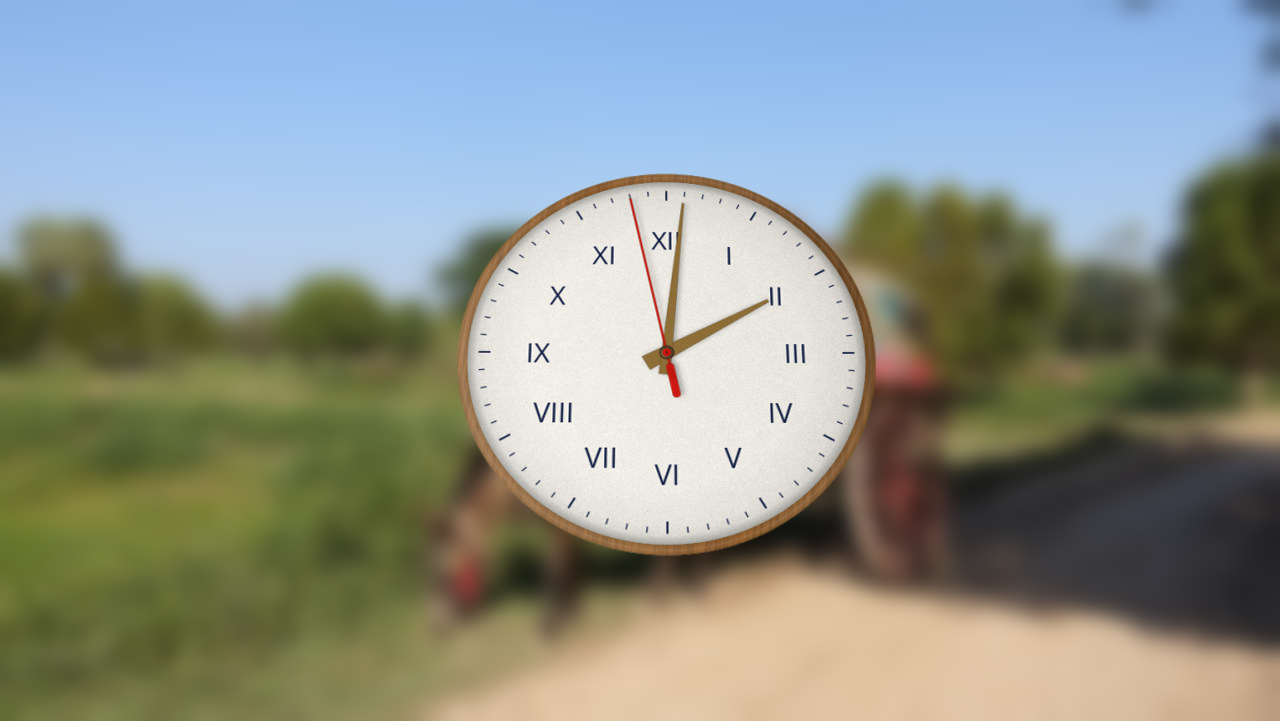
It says 2:00:58
